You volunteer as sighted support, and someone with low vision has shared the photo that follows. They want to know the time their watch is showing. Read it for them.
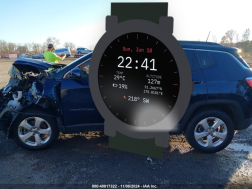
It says 22:41
